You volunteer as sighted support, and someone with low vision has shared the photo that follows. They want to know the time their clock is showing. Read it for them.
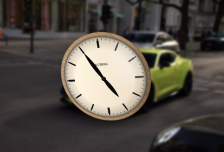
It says 4:55
